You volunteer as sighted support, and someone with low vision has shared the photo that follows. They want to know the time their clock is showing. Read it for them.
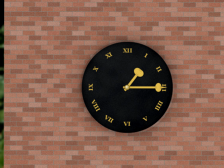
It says 1:15
